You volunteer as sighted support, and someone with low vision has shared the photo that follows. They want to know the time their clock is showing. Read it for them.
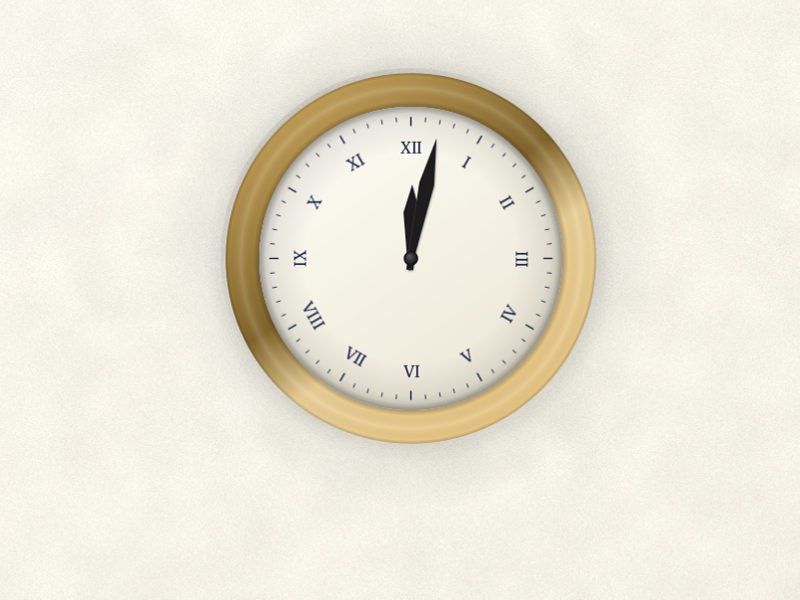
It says 12:02
